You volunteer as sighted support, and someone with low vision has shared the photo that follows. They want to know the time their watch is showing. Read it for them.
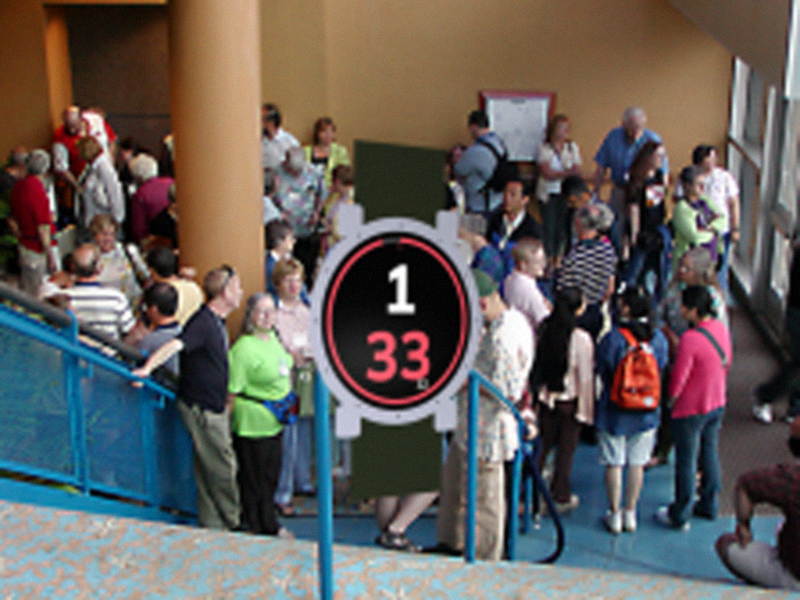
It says 1:33
